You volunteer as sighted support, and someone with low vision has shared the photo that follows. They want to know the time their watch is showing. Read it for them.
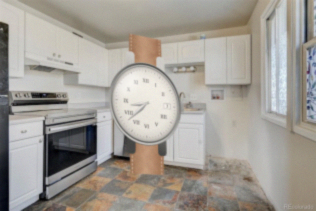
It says 8:38
